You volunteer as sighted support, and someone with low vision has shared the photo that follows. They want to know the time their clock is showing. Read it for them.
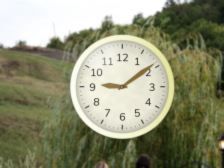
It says 9:09
